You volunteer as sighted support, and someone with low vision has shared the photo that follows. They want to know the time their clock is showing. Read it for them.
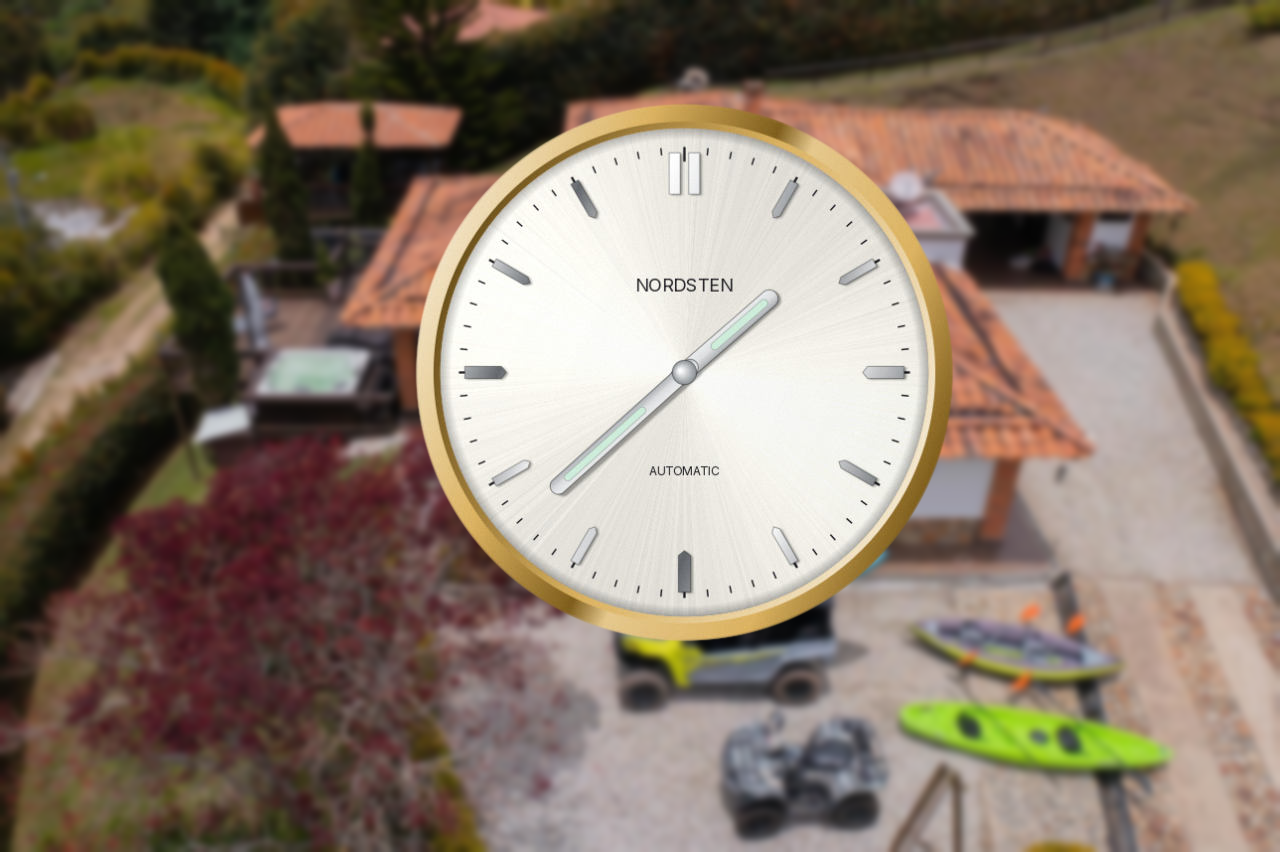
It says 1:38
